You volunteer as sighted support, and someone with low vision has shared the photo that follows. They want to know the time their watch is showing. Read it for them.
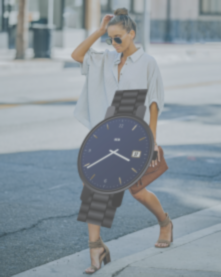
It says 3:39
